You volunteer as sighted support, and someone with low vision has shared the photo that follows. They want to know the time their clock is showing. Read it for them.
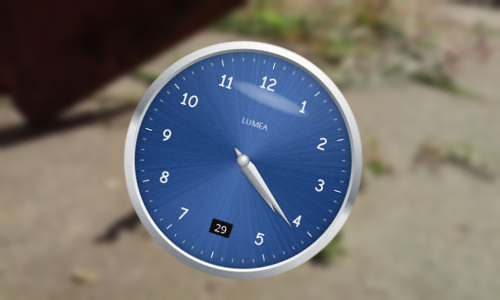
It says 4:21
